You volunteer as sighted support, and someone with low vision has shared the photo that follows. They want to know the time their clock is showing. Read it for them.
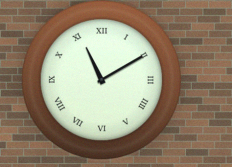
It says 11:10
